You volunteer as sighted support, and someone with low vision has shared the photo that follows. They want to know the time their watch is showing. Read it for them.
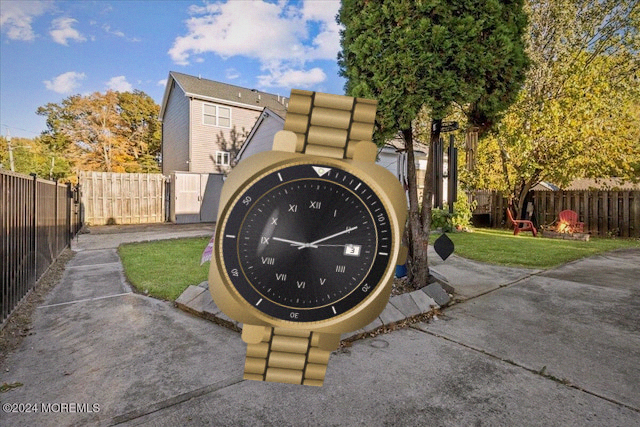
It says 9:10:14
